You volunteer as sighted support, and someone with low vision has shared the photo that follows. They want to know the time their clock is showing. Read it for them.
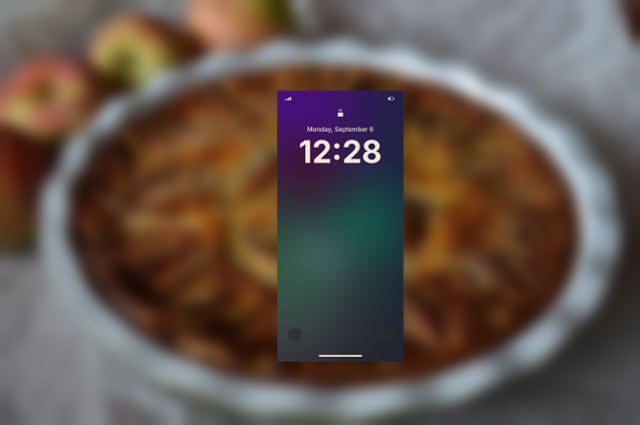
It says 12:28
